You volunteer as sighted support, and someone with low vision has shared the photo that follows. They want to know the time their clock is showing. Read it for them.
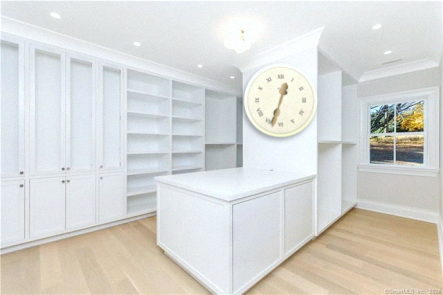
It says 12:33
